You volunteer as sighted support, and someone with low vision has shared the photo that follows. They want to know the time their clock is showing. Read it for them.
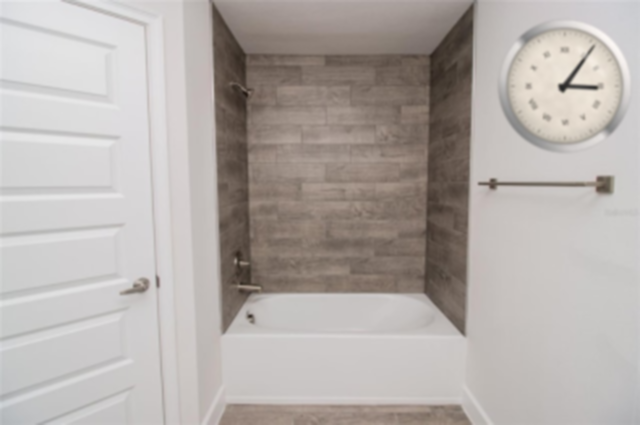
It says 3:06
